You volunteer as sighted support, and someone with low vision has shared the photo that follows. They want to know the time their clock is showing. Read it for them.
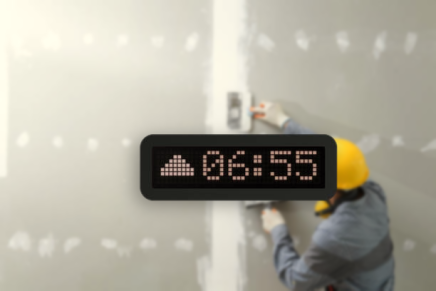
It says 6:55
